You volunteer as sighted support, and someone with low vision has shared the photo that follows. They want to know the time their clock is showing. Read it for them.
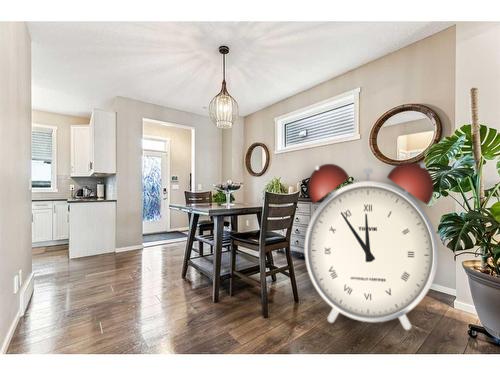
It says 11:54
